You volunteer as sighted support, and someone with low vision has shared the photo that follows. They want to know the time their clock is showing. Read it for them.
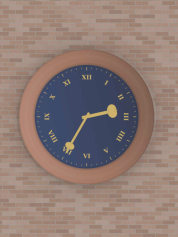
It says 2:35
